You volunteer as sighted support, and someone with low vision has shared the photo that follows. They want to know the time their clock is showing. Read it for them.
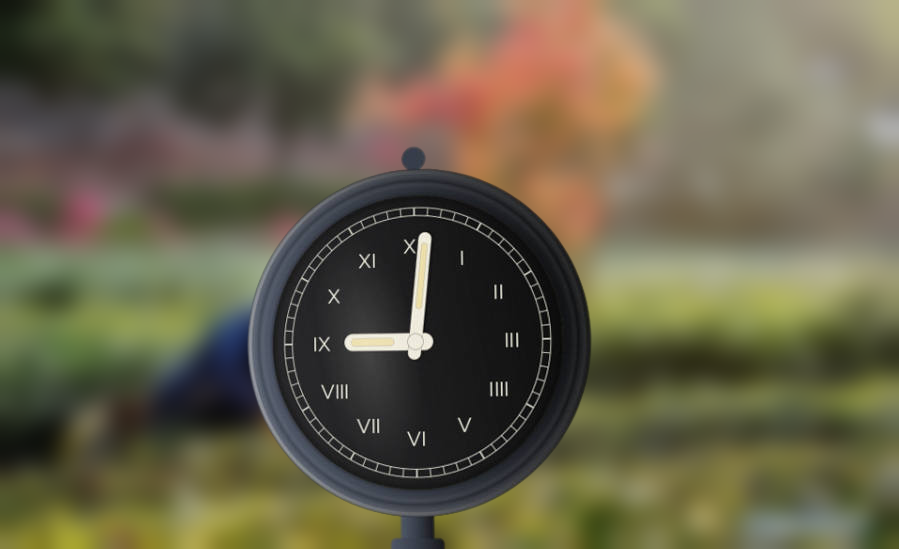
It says 9:01
